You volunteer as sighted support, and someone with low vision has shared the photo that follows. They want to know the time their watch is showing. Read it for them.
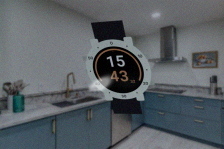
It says 15:43
